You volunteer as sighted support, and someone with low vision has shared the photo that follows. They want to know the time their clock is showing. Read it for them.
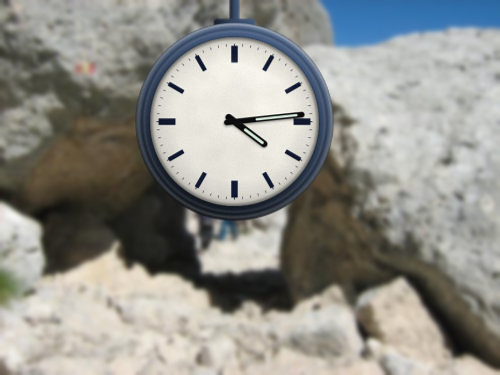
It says 4:14
